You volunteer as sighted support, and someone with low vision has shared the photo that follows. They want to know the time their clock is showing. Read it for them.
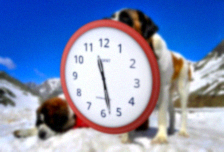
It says 11:28
